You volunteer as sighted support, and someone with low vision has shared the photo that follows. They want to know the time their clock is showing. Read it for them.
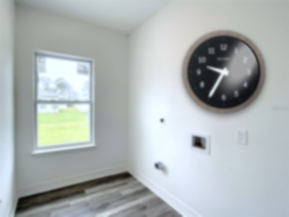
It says 9:35
